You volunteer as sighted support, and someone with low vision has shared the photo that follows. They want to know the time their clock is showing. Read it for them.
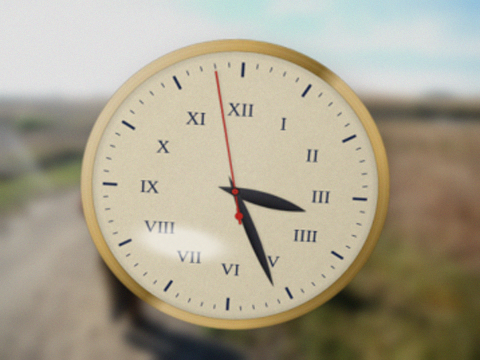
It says 3:25:58
